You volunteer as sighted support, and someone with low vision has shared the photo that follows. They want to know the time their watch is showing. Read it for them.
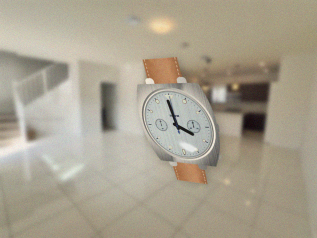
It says 3:59
